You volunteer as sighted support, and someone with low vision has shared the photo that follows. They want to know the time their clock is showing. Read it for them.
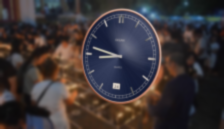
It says 8:47
